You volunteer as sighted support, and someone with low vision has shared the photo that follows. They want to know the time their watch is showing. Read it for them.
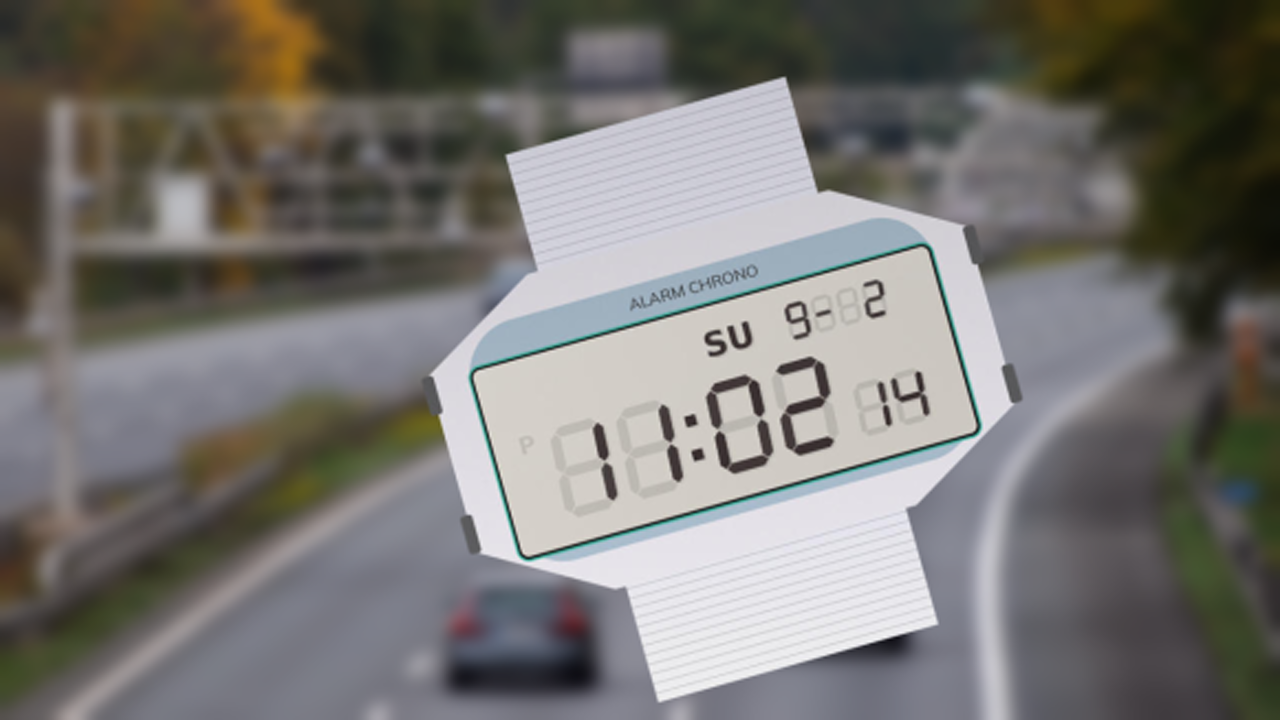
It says 11:02:14
